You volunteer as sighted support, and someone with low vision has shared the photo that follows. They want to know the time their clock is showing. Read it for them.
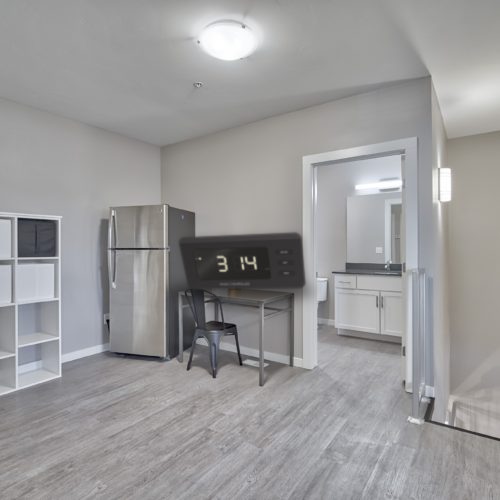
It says 3:14
